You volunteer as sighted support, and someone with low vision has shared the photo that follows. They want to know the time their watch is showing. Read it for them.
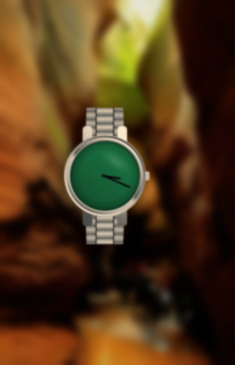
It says 3:19
